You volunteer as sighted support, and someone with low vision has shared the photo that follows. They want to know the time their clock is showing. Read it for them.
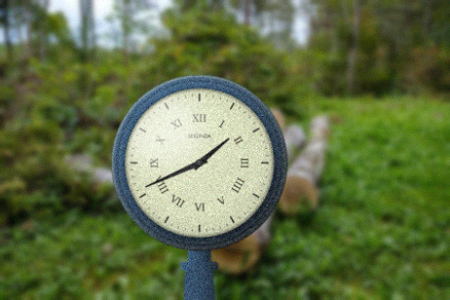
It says 1:41
